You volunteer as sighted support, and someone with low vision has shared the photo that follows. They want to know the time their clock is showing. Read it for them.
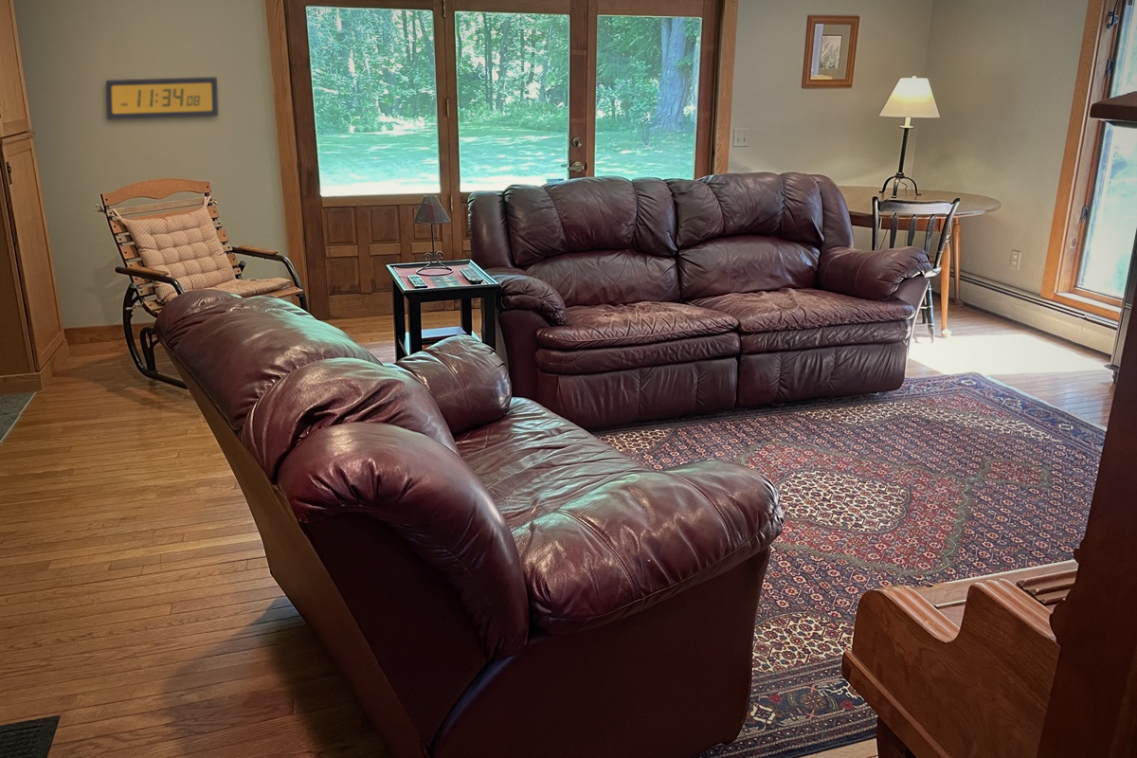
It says 11:34
